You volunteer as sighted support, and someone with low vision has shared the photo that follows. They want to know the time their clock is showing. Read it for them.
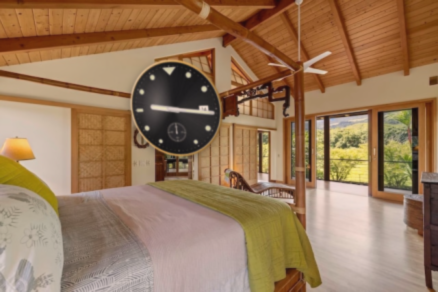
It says 9:16
